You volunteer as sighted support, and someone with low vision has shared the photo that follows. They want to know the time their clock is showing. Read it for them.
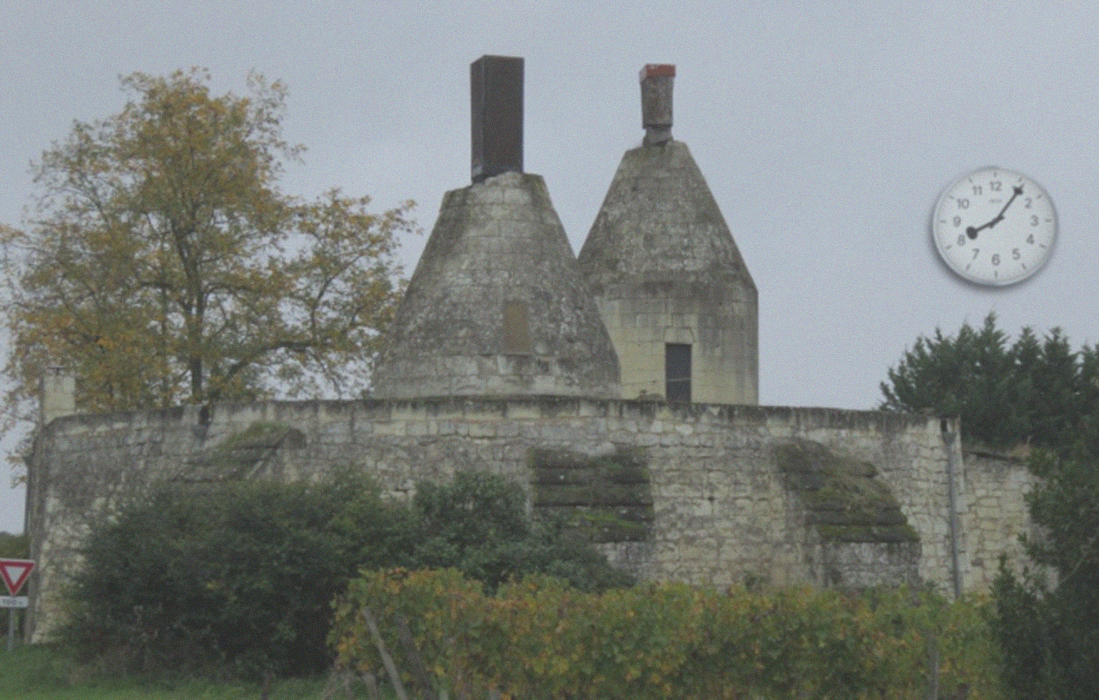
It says 8:06
